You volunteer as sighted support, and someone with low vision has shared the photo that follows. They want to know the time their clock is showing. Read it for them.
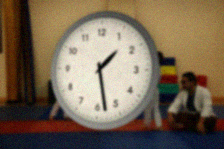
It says 1:28
